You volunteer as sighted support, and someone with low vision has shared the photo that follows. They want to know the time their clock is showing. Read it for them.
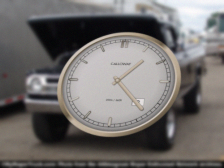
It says 1:23
